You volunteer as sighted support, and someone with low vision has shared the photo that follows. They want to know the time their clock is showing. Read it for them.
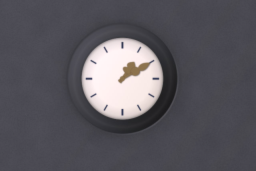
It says 1:10
